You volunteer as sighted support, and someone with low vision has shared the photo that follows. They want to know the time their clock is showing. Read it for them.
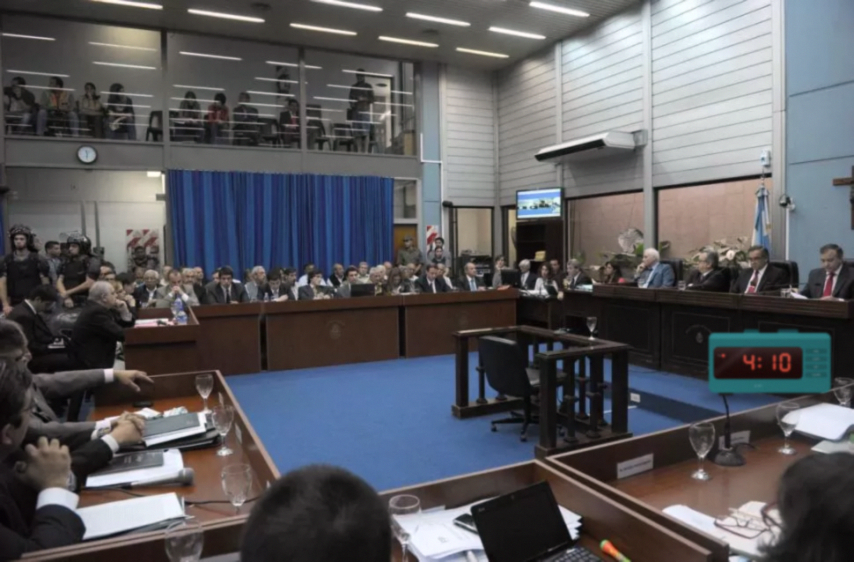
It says 4:10
